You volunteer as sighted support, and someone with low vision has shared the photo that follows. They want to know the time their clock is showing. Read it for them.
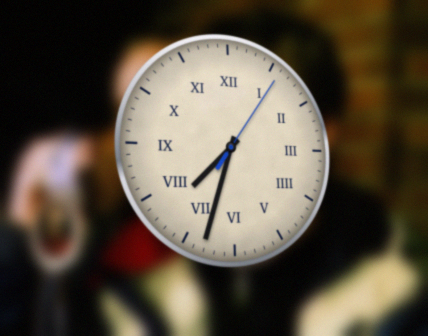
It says 7:33:06
